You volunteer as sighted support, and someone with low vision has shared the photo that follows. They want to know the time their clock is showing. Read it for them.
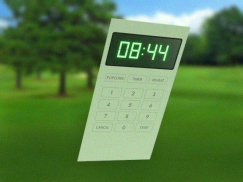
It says 8:44
